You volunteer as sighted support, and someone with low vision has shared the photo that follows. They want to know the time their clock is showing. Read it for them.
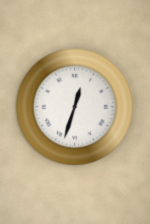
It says 12:33
